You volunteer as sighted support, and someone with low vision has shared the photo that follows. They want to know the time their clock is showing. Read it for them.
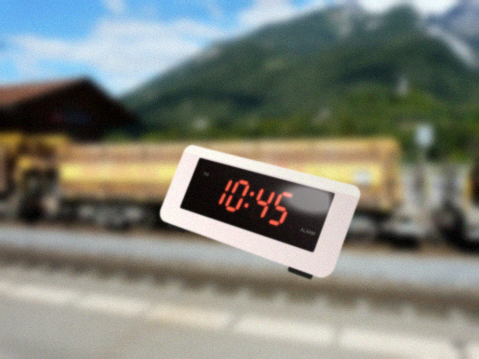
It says 10:45
